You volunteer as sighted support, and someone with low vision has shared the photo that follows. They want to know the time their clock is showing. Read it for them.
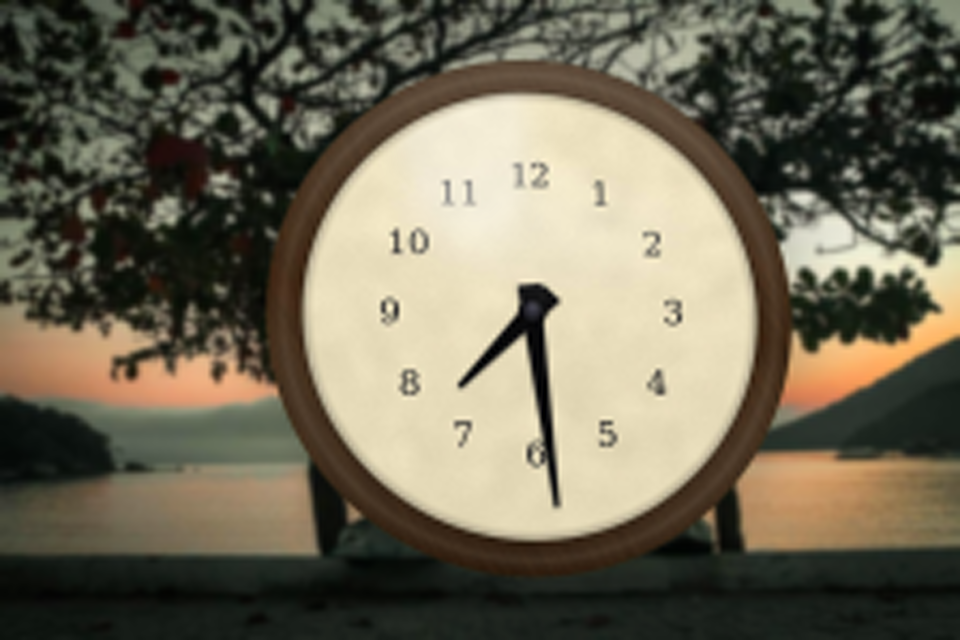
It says 7:29
